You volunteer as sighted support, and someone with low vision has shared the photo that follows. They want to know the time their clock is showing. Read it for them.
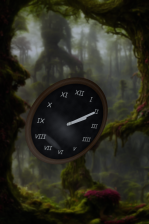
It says 2:10
